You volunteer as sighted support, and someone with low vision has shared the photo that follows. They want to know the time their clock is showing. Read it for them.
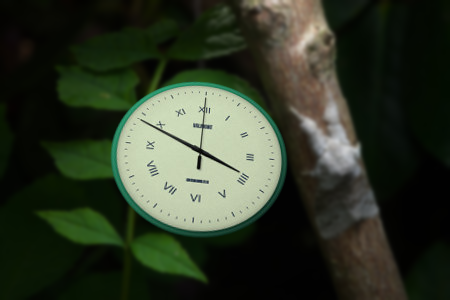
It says 3:49:00
